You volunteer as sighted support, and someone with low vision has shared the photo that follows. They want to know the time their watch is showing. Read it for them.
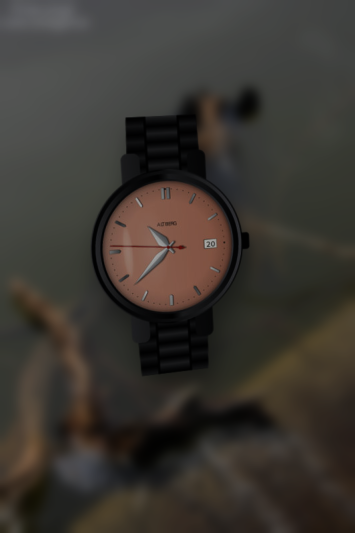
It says 10:37:46
